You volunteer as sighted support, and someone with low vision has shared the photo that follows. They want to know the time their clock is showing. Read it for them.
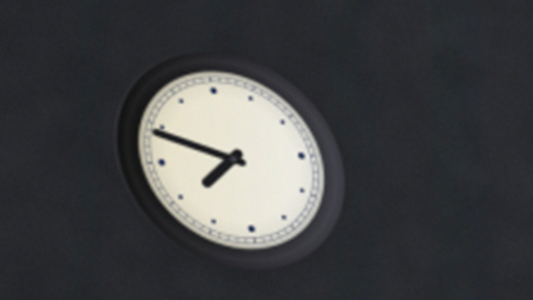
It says 7:49
